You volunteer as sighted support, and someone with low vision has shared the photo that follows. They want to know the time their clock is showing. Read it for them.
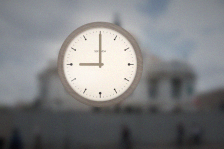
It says 9:00
